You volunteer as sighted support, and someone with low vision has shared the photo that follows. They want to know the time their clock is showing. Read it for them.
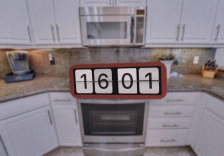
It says 16:01
